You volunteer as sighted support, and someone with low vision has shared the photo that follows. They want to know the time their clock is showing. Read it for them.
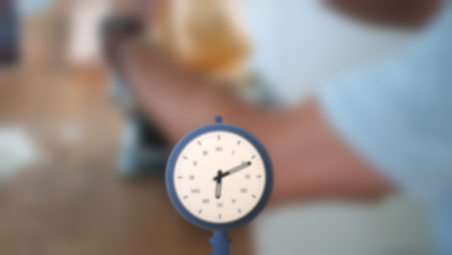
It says 6:11
